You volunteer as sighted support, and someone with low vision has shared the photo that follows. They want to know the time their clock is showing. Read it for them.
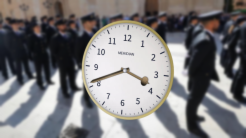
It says 3:41
